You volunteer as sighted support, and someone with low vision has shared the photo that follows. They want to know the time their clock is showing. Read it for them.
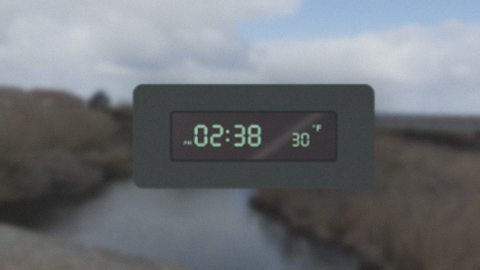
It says 2:38
